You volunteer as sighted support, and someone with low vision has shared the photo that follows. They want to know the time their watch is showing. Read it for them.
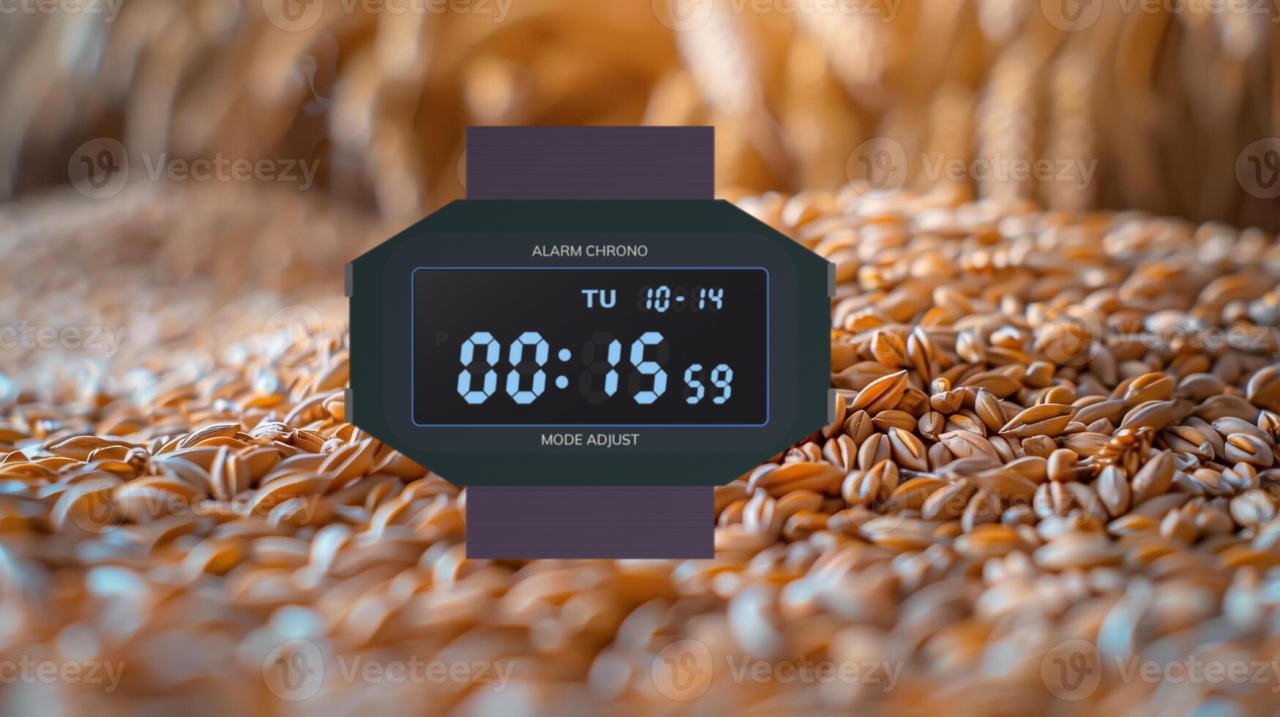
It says 0:15:59
